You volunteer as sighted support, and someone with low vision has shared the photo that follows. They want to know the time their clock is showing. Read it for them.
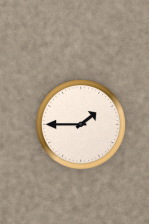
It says 1:45
